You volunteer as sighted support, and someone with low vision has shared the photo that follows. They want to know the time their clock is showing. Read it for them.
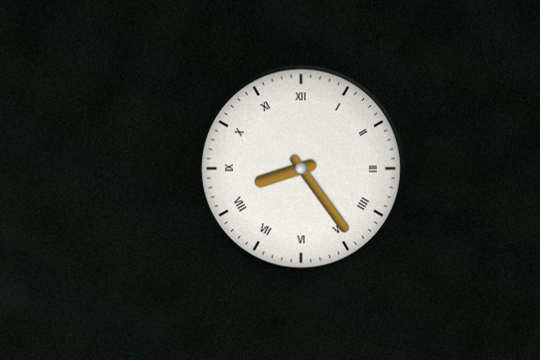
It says 8:24
